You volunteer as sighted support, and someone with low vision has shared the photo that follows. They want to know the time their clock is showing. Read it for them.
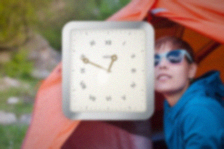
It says 12:49
